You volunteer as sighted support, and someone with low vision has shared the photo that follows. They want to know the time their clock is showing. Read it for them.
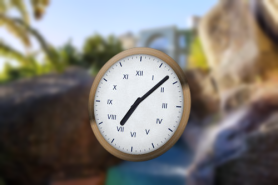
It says 7:08
